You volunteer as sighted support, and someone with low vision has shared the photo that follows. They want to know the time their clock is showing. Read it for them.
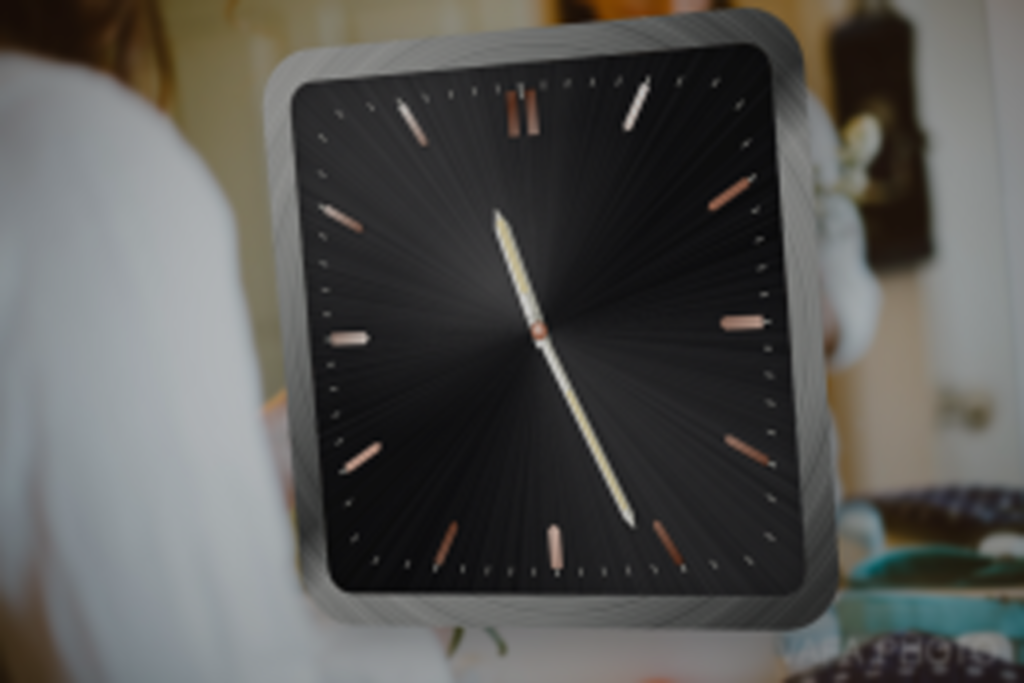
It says 11:26
